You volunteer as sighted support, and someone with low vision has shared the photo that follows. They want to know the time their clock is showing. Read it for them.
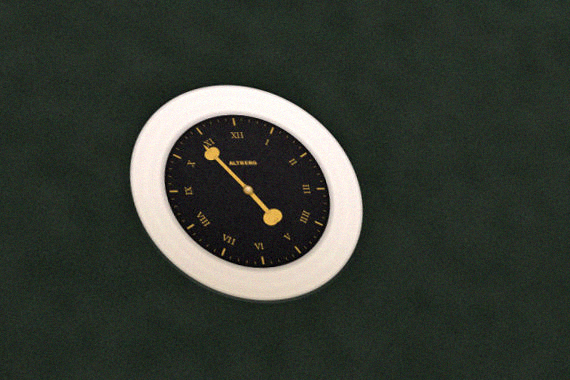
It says 4:54
